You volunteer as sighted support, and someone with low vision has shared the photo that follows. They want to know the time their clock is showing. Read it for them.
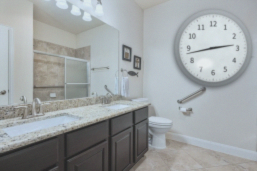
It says 2:43
